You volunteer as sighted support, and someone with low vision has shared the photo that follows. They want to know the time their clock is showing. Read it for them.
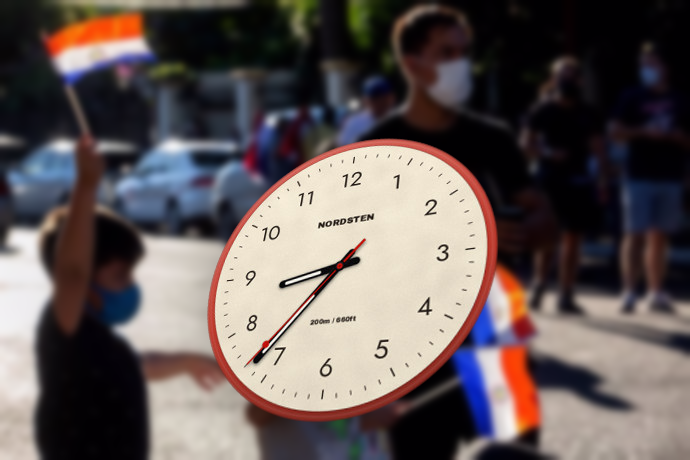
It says 8:36:37
